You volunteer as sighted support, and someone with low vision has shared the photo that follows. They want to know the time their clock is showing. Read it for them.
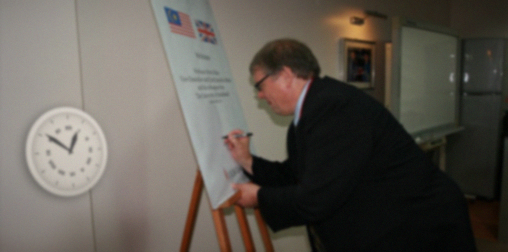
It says 12:51
